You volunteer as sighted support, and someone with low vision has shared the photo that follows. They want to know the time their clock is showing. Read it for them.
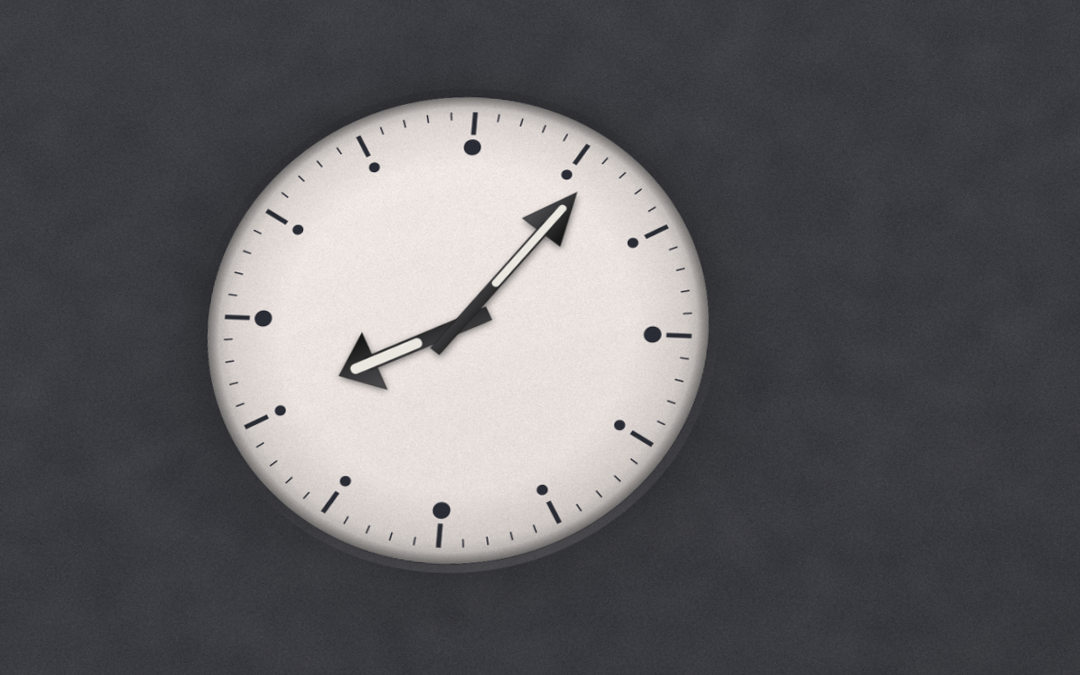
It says 8:06
